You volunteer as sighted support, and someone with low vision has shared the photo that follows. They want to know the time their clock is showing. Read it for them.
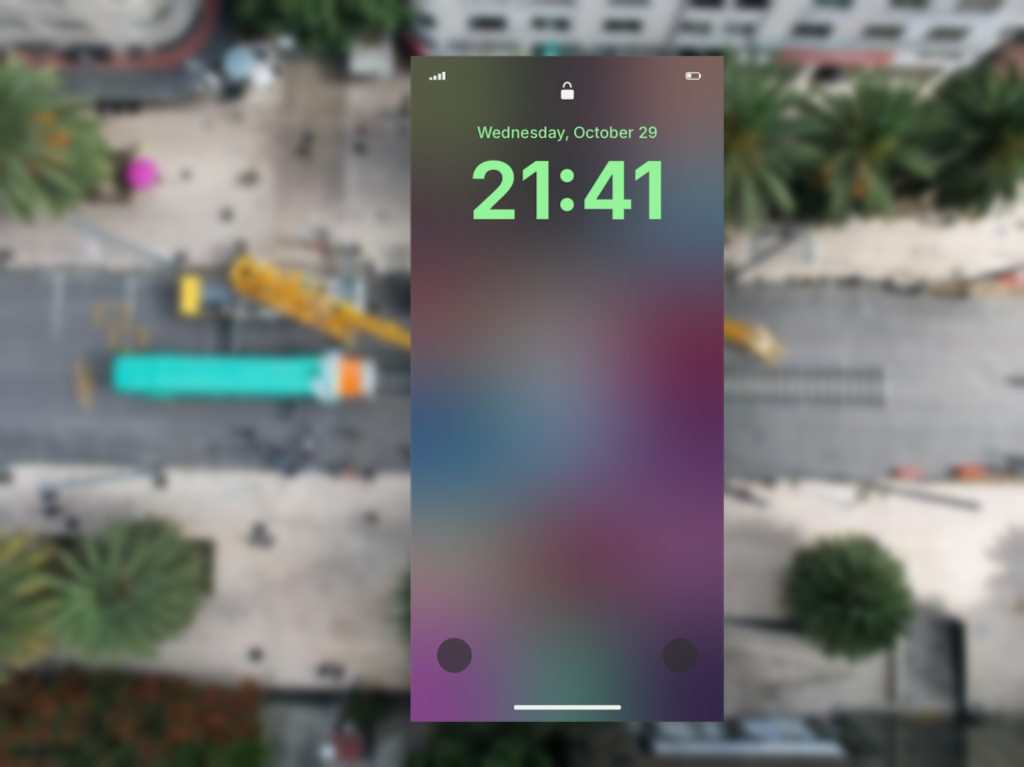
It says 21:41
